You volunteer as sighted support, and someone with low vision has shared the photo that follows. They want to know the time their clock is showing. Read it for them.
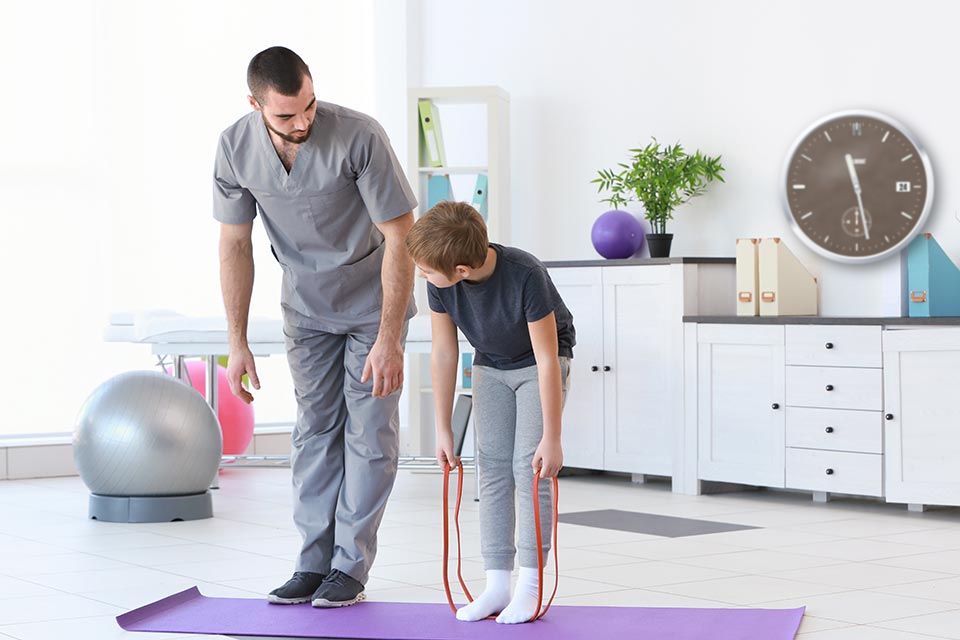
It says 11:28
